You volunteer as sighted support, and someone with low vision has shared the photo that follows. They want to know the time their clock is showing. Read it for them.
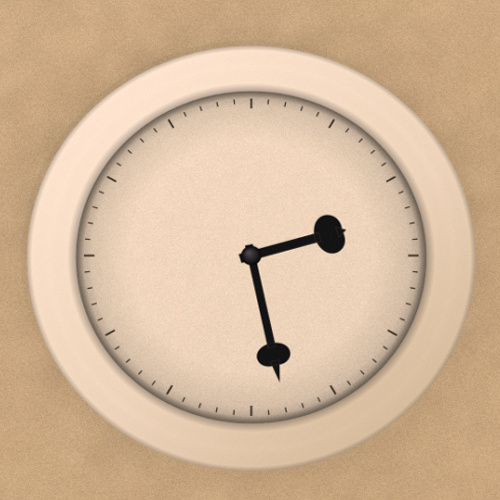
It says 2:28
